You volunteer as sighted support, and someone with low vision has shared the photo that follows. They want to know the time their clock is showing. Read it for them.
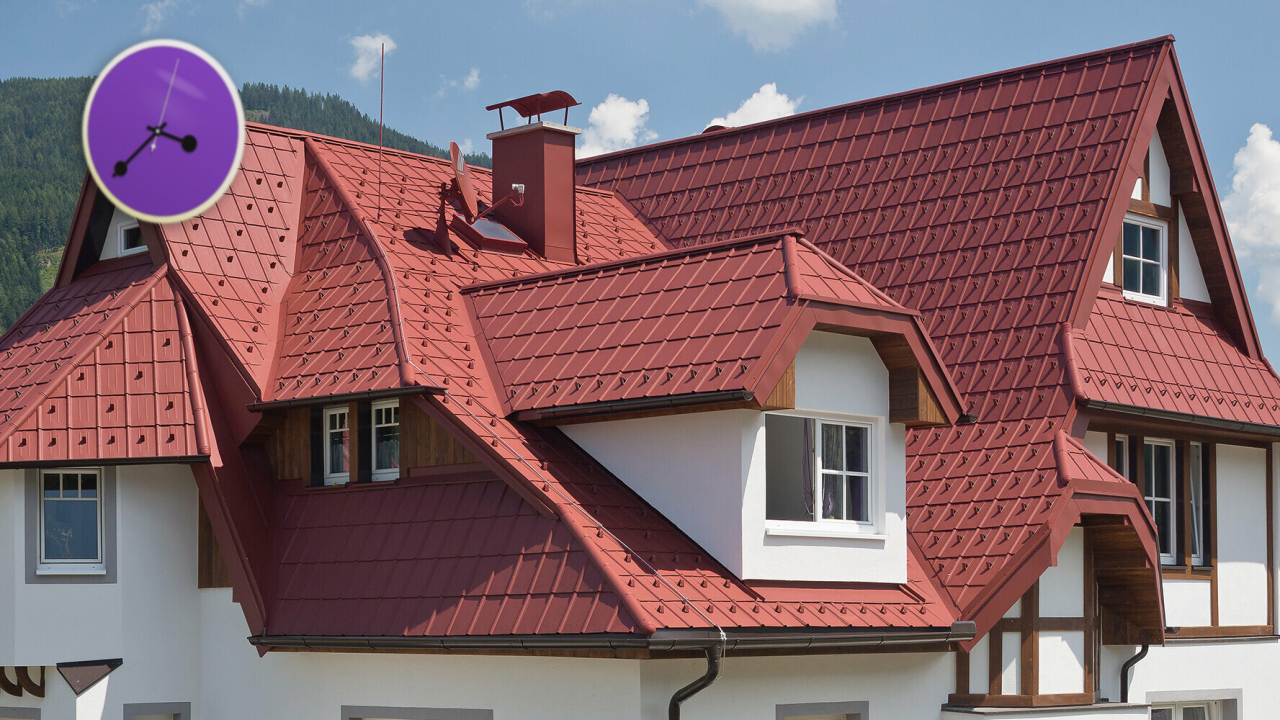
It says 3:38:03
